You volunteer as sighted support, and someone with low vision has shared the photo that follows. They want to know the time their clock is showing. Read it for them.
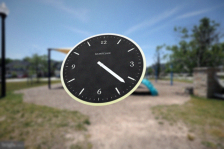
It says 4:22
